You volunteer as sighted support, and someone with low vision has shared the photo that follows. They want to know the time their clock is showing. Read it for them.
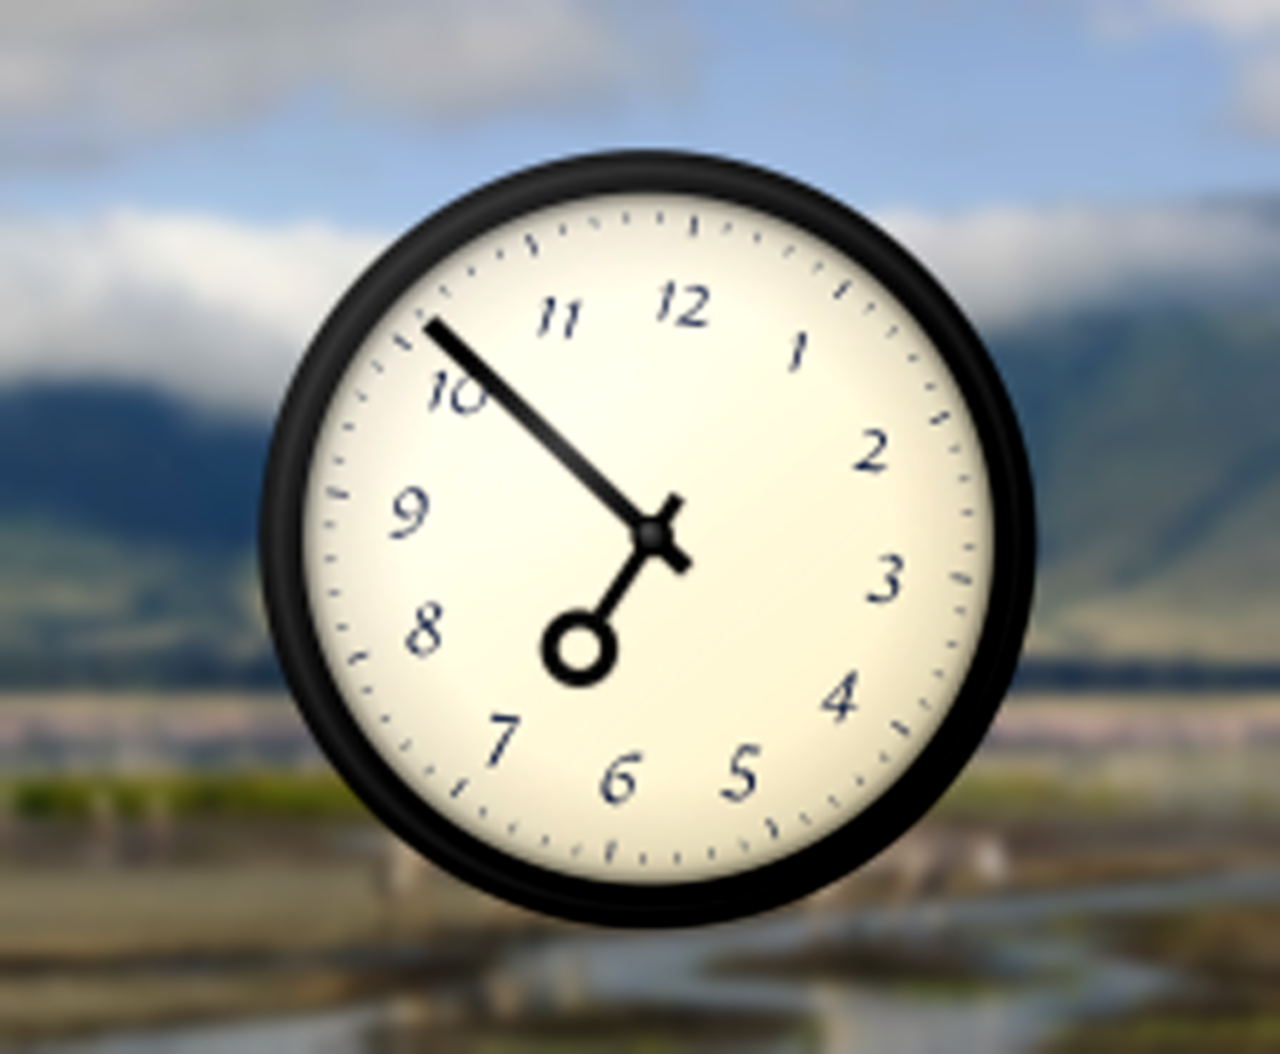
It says 6:51
